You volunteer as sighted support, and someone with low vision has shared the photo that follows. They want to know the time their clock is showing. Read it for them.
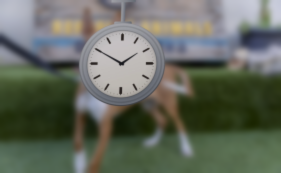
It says 1:50
